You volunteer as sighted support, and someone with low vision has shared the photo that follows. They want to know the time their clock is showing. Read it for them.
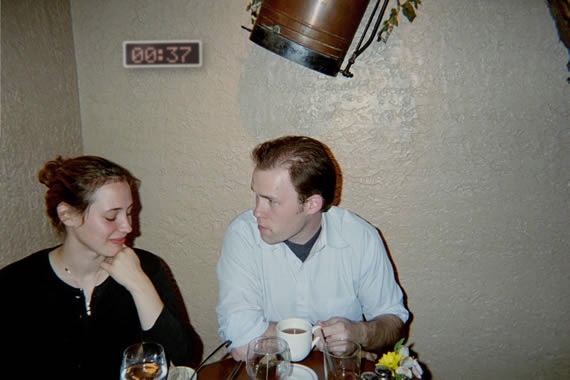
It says 0:37
